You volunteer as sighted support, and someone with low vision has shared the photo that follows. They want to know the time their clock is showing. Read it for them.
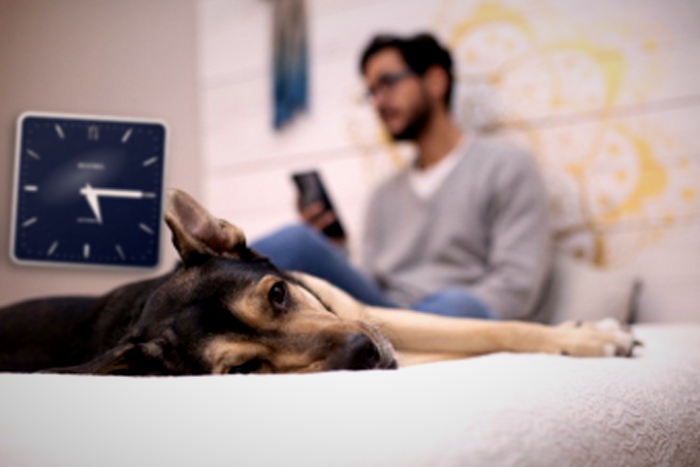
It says 5:15
